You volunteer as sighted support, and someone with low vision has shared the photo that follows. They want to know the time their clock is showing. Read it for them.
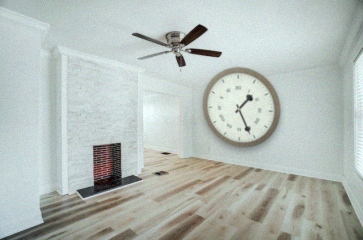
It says 1:26
